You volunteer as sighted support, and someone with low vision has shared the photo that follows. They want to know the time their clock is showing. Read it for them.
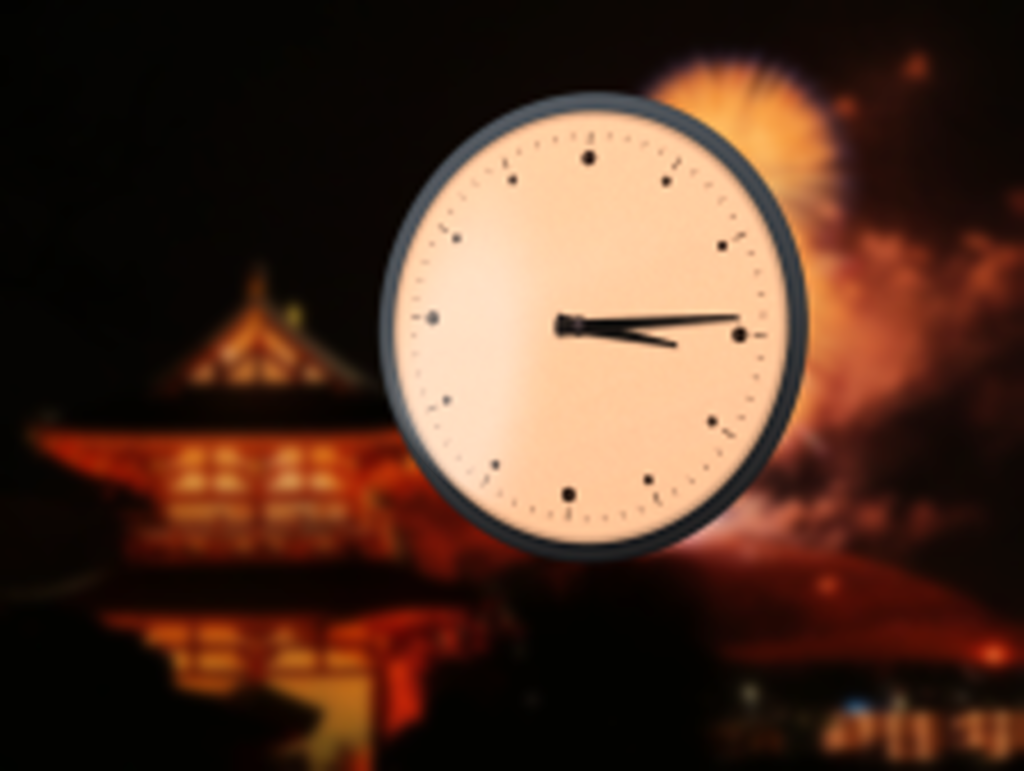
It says 3:14
